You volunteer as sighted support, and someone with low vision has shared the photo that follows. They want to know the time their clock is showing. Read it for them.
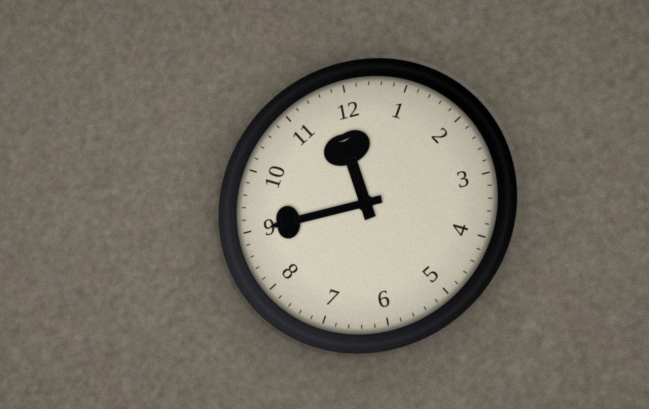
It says 11:45
